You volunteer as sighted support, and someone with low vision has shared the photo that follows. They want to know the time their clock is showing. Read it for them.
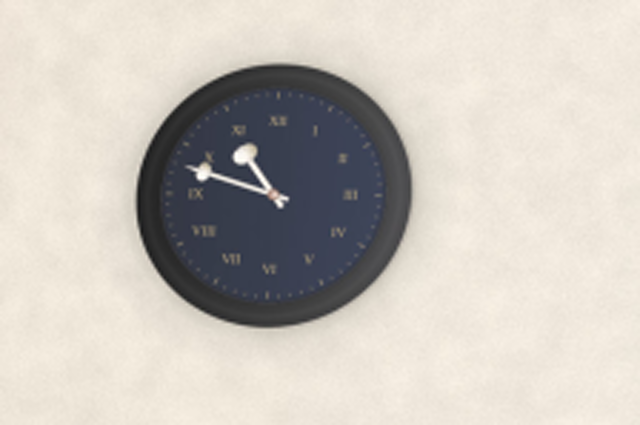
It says 10:48
